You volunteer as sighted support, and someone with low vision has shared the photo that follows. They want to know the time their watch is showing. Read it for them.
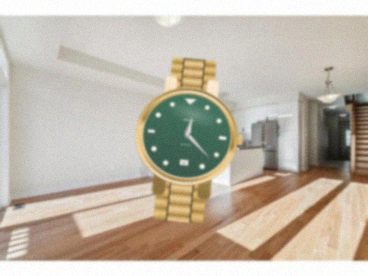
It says 12:22
